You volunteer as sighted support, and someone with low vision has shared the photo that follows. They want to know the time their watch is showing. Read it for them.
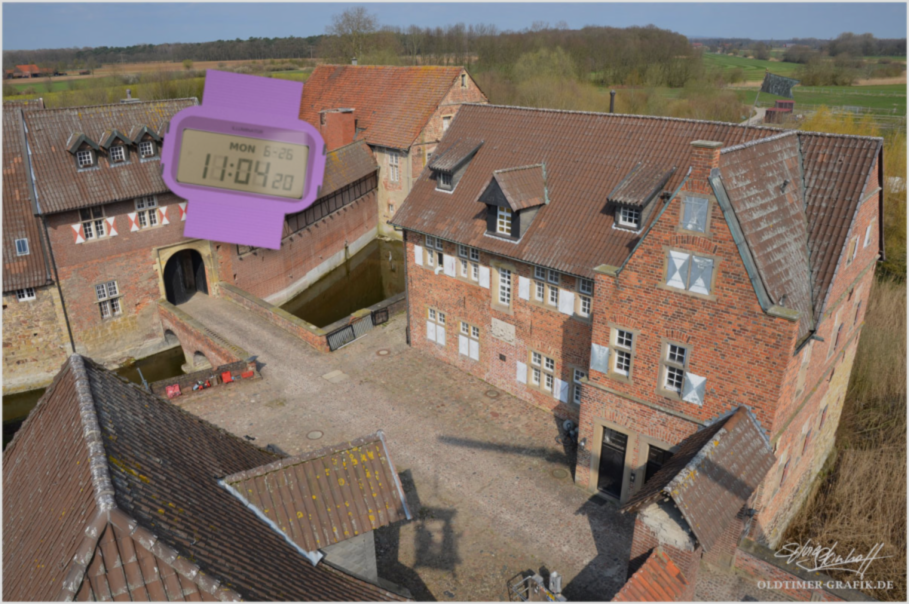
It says 11:04:20
